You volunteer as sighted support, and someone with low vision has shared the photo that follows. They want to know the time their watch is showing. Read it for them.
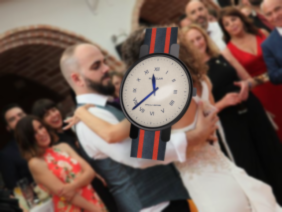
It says 11:38
